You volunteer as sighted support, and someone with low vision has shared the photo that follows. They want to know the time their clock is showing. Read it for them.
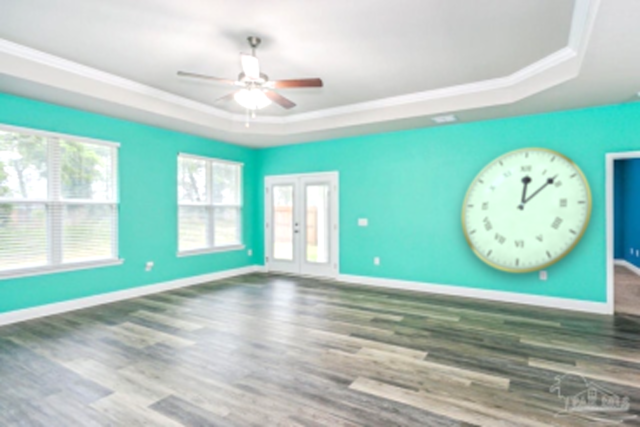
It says 12:08
